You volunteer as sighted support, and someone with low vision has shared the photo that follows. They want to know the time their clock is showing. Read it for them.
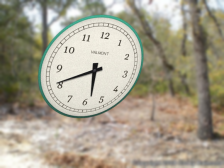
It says 5:41
